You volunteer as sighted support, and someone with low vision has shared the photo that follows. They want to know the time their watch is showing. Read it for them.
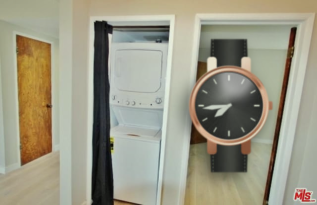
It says 7:44
